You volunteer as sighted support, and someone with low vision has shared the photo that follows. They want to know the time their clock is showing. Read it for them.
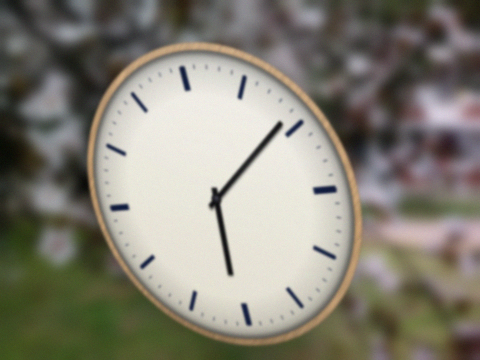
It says 6:09
